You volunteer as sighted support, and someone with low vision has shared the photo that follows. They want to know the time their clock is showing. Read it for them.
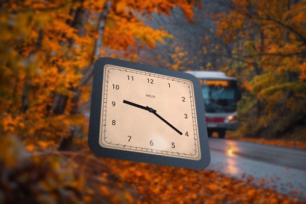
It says 9:21
